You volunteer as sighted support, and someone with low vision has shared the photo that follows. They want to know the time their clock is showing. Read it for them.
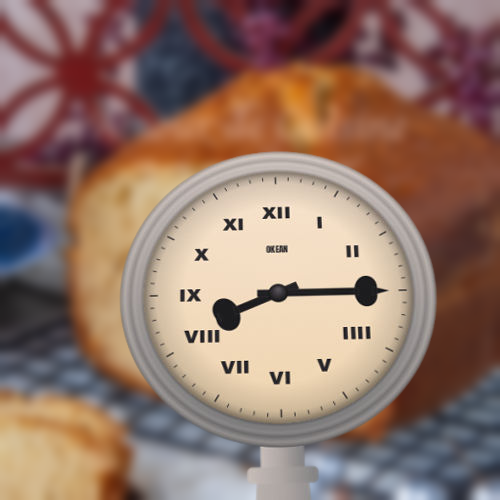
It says 8:15
